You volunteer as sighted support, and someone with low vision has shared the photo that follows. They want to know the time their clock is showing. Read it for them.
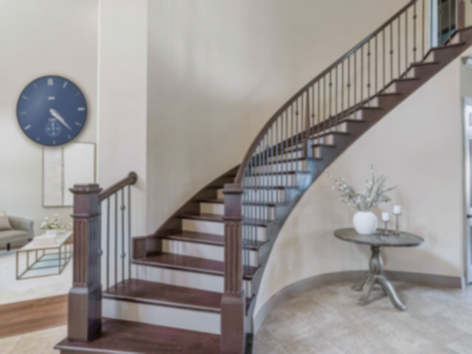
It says 4:23
